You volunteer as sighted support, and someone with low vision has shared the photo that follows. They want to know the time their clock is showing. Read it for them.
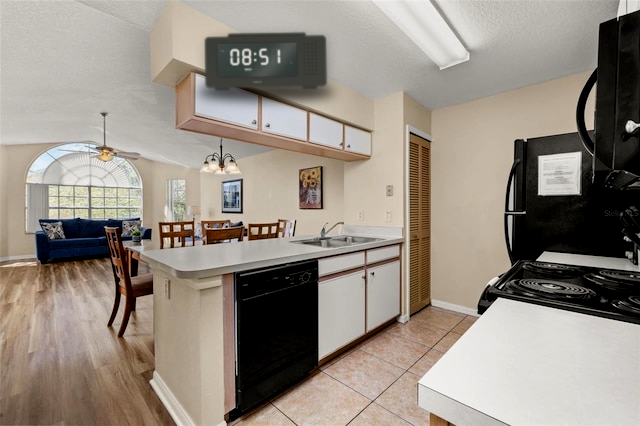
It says 8:51
